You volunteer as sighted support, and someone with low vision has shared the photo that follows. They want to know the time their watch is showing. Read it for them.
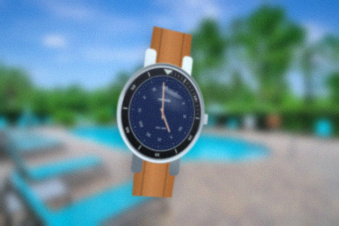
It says 4:59
